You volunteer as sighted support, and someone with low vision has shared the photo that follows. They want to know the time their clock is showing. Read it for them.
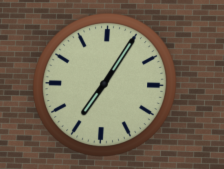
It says 7:05
